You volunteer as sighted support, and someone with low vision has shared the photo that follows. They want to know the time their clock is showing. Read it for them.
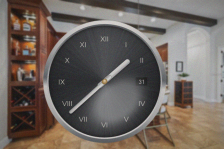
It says 1:38
